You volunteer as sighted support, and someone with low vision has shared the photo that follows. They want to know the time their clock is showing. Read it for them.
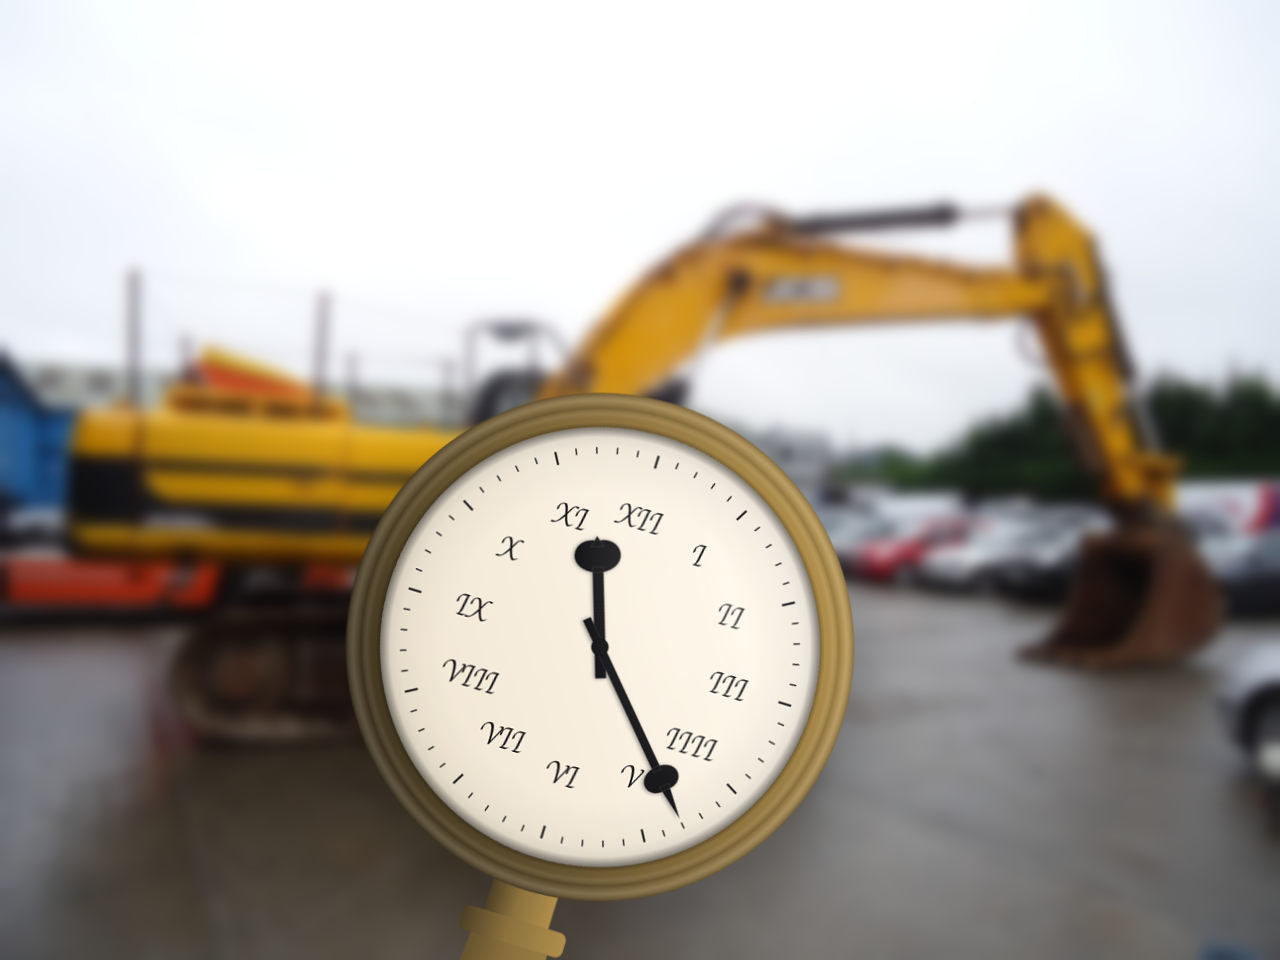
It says 11:23
